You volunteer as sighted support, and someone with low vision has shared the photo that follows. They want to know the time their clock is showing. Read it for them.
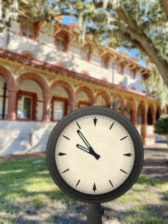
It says 9:54
